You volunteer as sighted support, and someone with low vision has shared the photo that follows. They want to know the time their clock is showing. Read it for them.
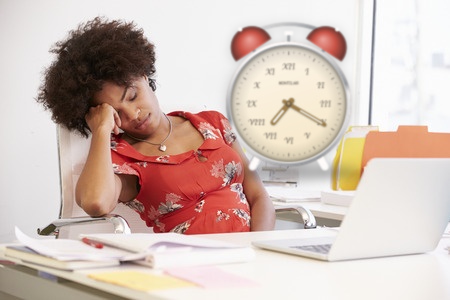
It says 7:20
